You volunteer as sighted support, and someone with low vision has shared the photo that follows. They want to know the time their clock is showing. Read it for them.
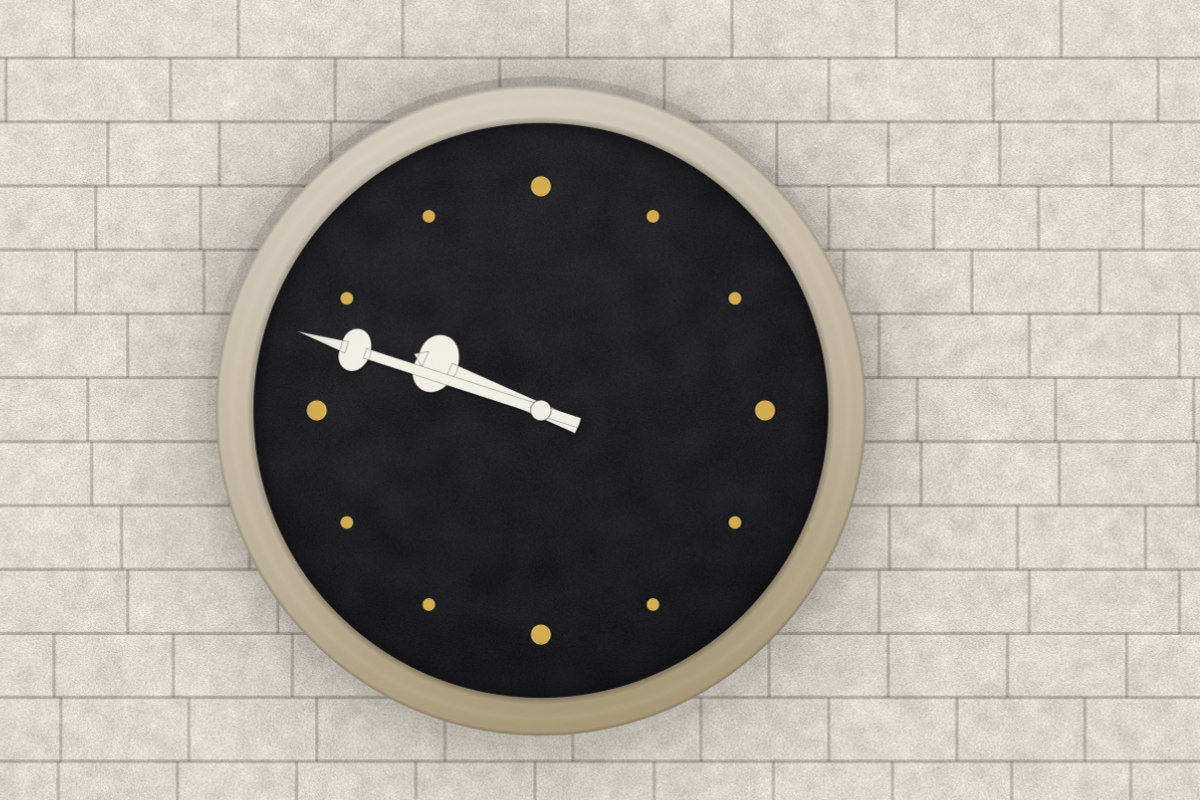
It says 9:48
